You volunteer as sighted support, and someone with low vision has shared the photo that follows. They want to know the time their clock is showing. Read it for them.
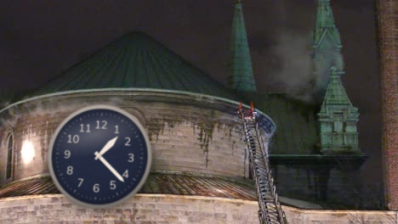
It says 1:22
